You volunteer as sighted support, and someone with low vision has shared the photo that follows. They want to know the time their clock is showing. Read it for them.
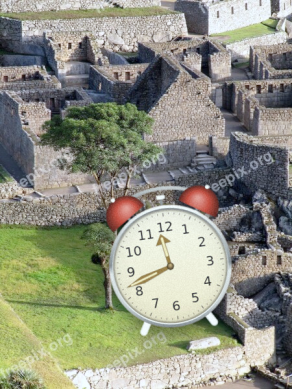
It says 11:42
